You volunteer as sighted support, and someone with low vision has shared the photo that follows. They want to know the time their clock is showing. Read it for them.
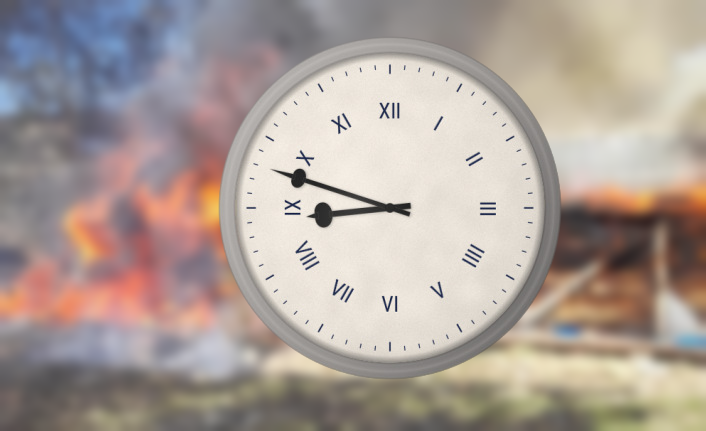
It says 8:48
